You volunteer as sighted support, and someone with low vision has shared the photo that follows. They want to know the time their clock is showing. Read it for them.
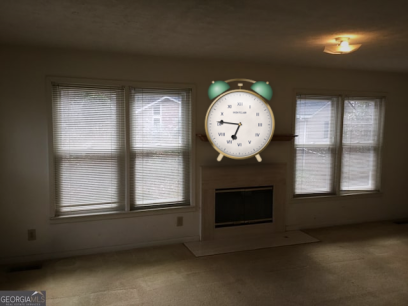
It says 6:46
